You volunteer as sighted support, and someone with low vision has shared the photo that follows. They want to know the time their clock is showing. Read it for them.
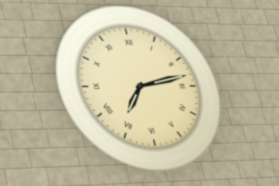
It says 7:13
